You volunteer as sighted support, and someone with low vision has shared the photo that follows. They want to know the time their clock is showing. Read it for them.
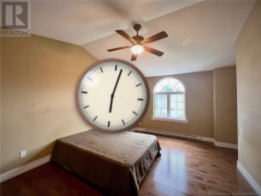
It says 6:02
